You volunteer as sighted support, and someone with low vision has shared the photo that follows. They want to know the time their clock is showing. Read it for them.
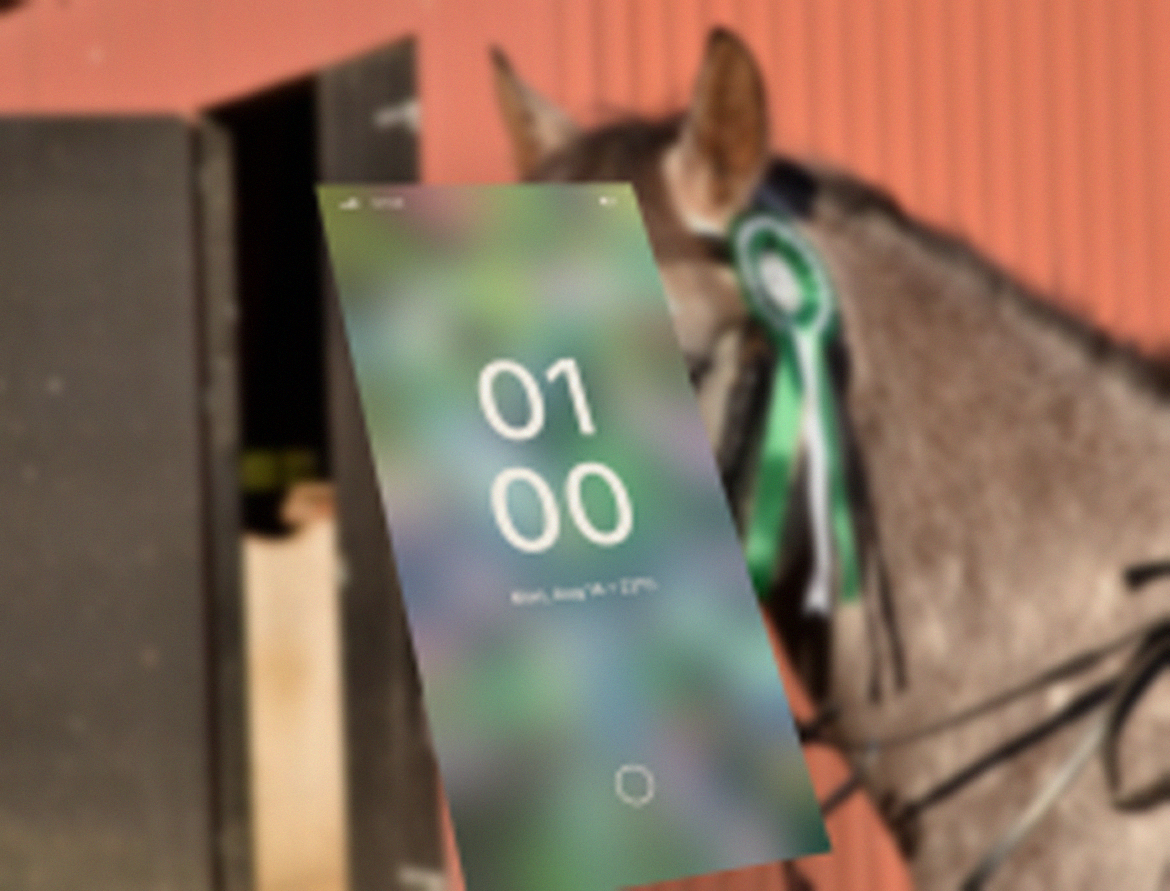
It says 1:00
